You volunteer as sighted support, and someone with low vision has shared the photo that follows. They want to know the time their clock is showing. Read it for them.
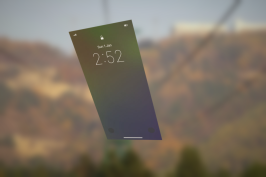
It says 2:52
